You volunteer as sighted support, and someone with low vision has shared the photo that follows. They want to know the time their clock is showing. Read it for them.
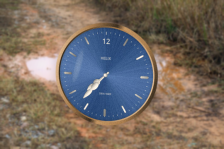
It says 7:37
